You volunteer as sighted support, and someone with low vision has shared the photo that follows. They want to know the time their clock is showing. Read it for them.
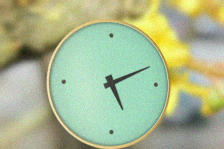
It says 5:11
